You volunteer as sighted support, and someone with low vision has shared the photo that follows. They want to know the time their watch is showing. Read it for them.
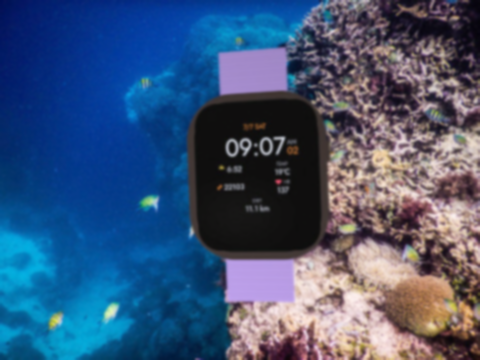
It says 9:07
